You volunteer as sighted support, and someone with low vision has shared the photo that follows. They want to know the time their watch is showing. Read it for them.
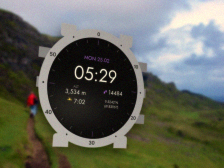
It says 5:29
